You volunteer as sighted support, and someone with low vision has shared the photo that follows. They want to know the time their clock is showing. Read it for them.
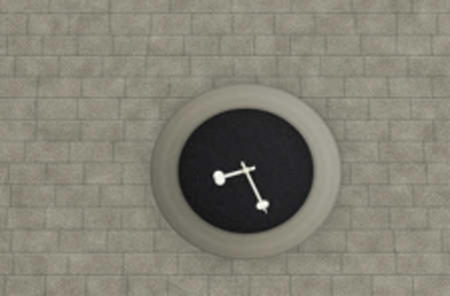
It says 8:26
